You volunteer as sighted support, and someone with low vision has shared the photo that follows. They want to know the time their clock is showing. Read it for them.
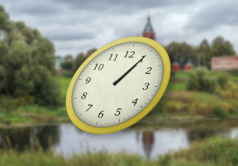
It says 1:05
